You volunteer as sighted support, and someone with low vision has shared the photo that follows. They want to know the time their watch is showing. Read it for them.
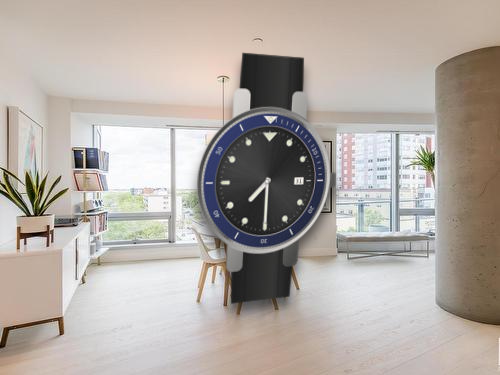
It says 7:30
